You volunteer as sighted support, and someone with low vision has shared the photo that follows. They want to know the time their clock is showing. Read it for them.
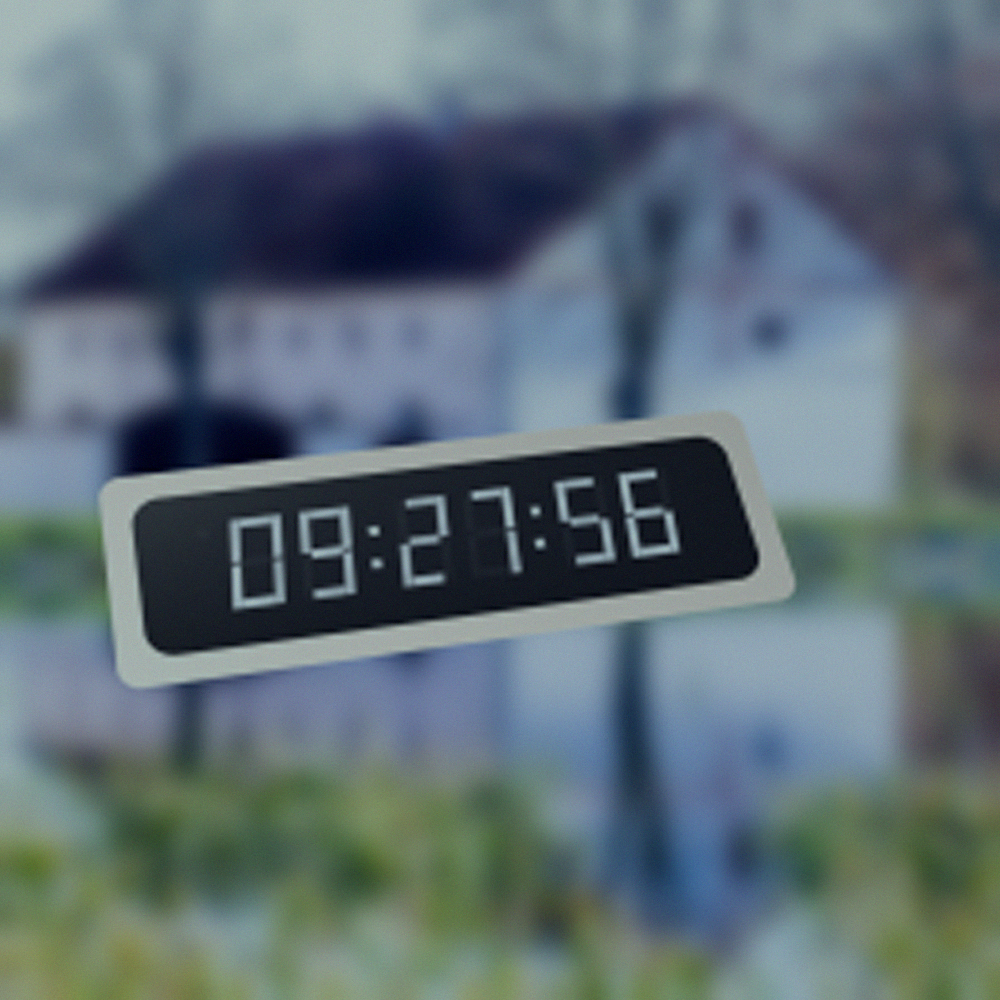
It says 9:27:56
